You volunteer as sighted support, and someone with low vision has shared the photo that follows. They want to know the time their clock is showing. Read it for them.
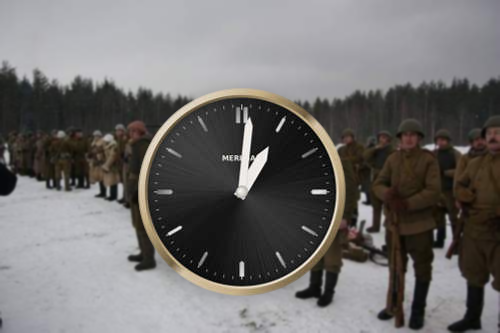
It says 1:01
